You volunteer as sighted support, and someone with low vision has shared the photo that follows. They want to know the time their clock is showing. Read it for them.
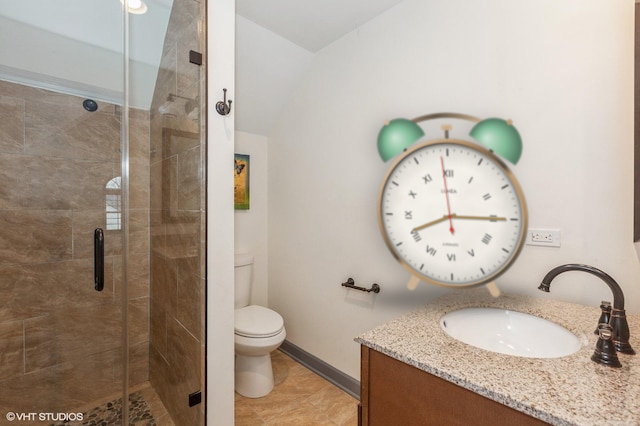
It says 8:14:59
